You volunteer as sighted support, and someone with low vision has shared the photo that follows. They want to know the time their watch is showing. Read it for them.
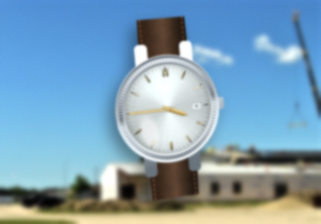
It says 3:45
